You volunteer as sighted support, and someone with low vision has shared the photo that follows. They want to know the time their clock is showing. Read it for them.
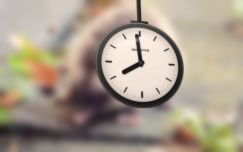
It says 7:59
